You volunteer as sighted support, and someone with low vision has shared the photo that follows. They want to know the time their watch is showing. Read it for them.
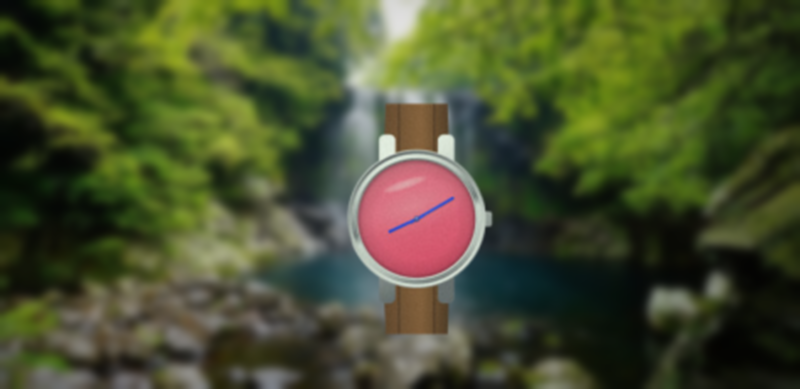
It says 8:10
